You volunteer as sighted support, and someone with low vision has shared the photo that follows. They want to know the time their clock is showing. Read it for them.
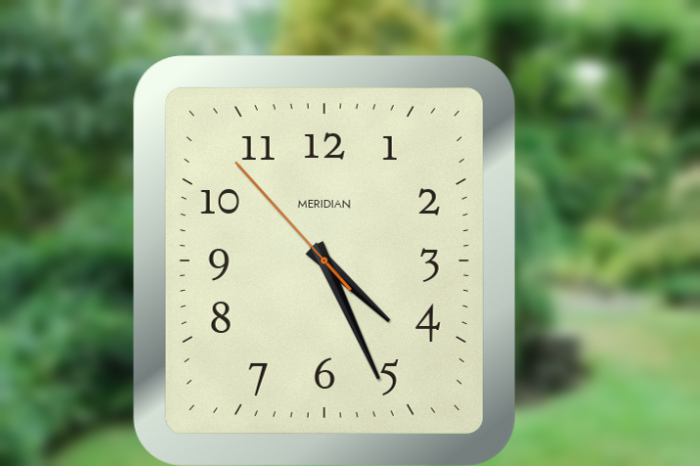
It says 4:25:53
